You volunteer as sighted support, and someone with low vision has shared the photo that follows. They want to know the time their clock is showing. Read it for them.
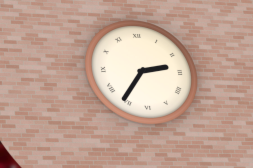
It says 2:36
